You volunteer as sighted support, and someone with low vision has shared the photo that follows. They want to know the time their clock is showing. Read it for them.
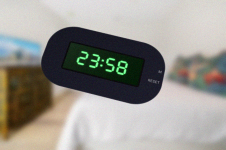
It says 23:58
